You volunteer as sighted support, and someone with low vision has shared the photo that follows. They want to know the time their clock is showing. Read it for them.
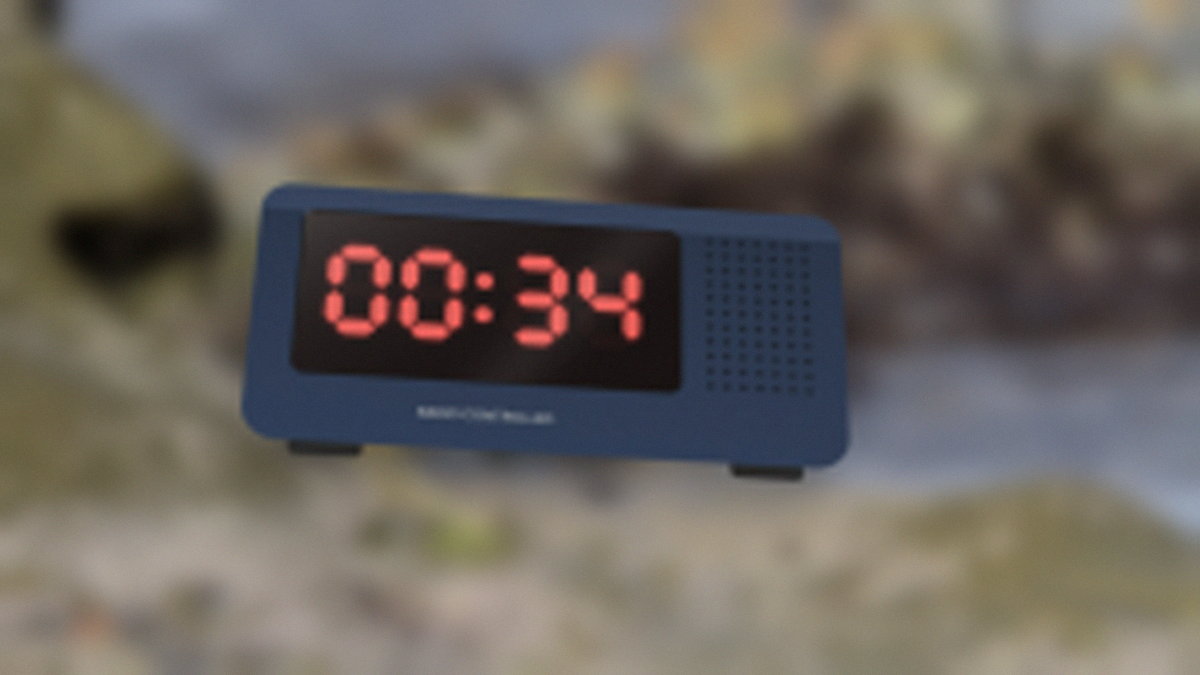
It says 0:34
